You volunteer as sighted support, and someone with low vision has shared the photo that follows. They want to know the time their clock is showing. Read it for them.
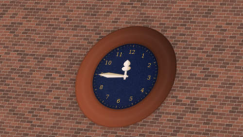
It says 11:45
